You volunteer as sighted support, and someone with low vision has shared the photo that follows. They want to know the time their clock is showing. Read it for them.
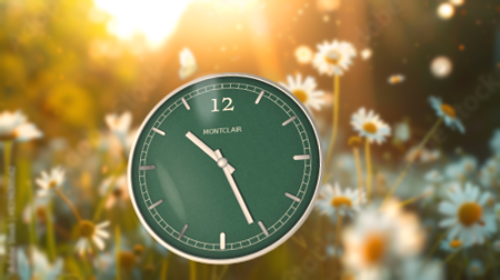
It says 10:26
